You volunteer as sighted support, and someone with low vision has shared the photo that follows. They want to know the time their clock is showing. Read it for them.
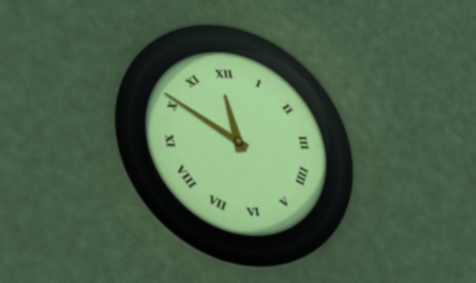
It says 11:51
